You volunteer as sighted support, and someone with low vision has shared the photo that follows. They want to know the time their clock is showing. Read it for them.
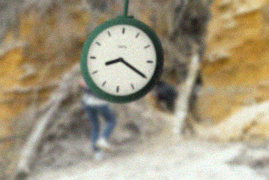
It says 8:20
